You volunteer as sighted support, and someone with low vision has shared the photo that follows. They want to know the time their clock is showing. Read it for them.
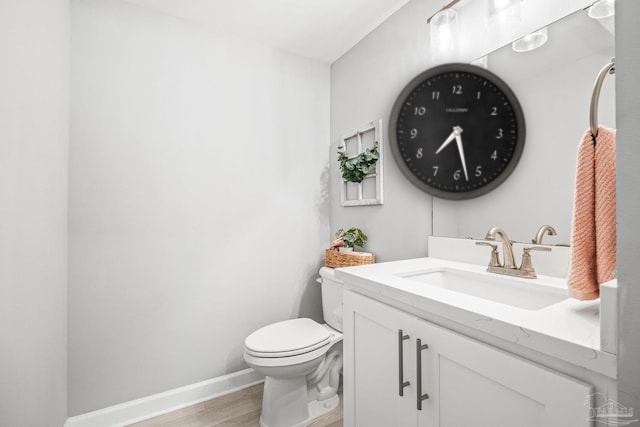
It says 7:28
